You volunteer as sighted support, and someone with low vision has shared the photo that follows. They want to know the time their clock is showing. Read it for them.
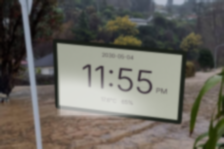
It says 11:55
